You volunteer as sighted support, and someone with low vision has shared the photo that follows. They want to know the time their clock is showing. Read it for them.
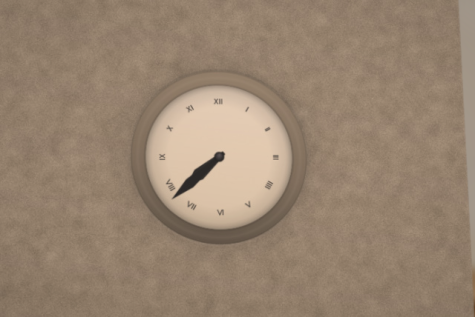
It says 7:38
